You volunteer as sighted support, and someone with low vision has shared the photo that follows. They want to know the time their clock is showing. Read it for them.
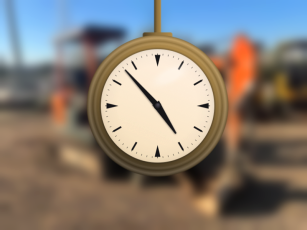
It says 4:53
